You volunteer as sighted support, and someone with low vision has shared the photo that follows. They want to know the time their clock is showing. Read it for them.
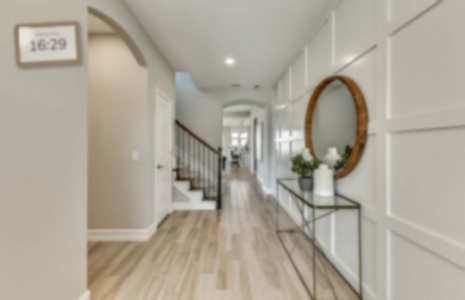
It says 16:29
